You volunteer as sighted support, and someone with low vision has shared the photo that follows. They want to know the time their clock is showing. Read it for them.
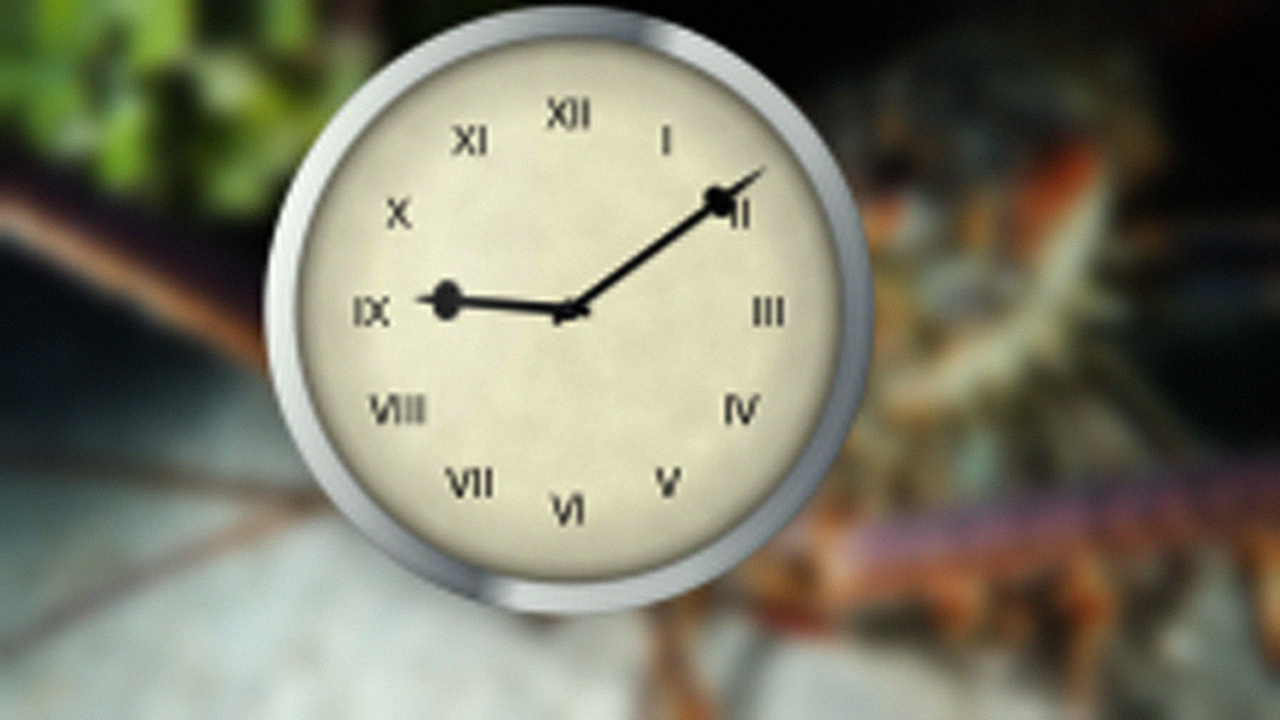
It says 9:09
